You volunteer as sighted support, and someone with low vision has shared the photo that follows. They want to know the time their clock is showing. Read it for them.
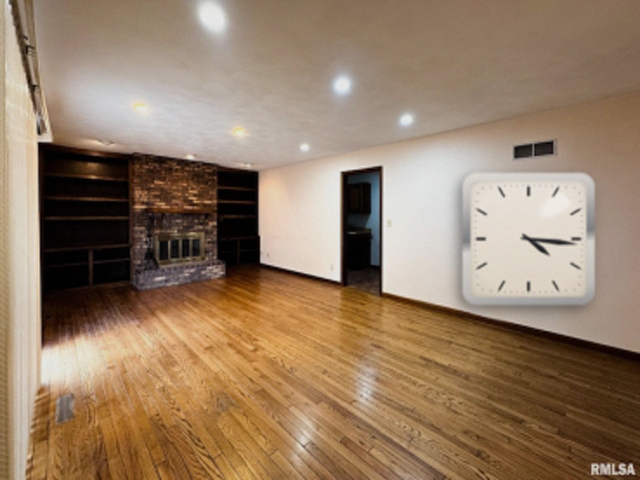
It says 4:16
